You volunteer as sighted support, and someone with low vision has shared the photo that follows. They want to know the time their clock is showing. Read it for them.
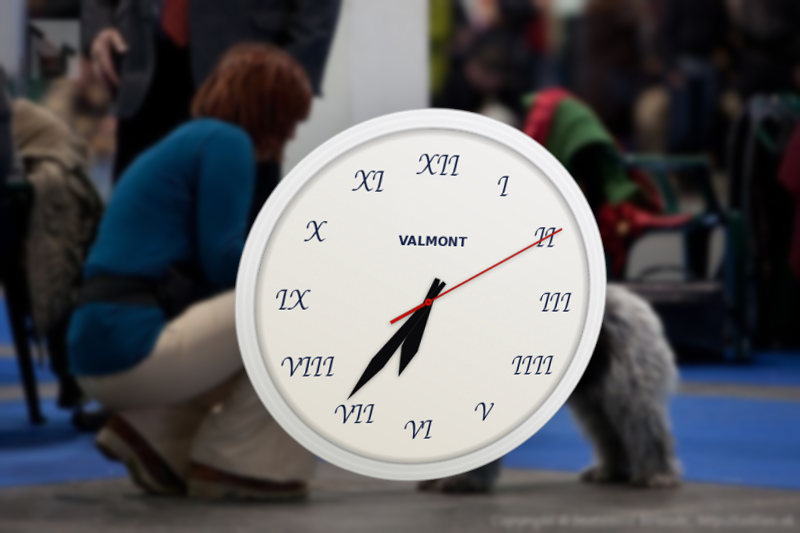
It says 6:36:10
